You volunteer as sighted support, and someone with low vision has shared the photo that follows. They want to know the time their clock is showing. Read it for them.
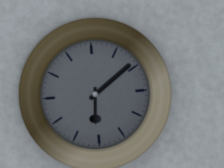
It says 6:09
